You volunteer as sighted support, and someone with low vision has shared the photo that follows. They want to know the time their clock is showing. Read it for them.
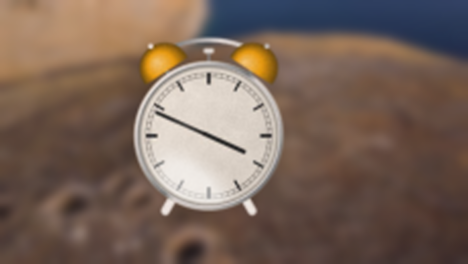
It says 3:49
